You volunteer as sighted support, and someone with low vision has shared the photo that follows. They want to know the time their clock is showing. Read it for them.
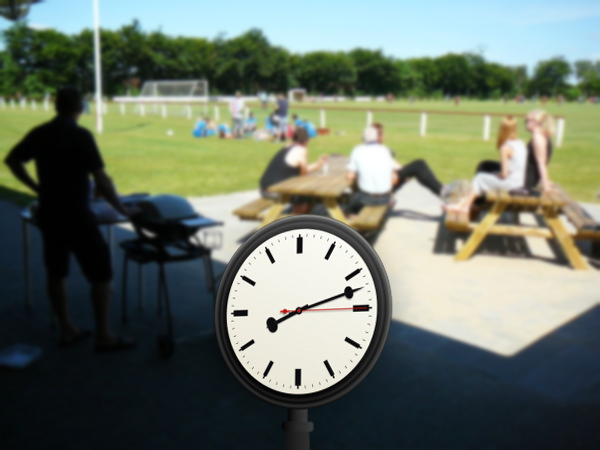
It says 8:12:15
